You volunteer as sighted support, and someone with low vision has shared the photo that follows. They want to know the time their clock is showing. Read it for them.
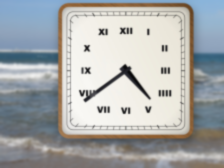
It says 4:39
